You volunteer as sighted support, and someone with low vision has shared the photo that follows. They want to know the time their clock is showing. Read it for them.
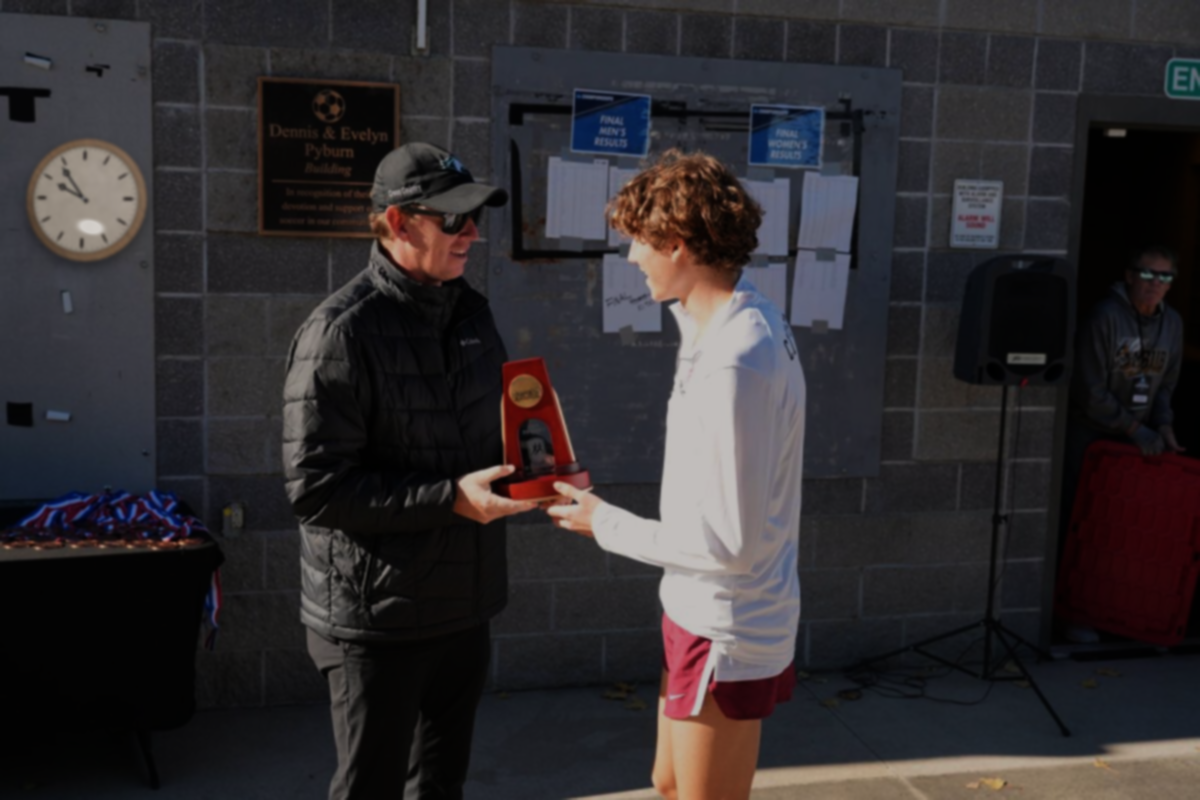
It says 9:54
